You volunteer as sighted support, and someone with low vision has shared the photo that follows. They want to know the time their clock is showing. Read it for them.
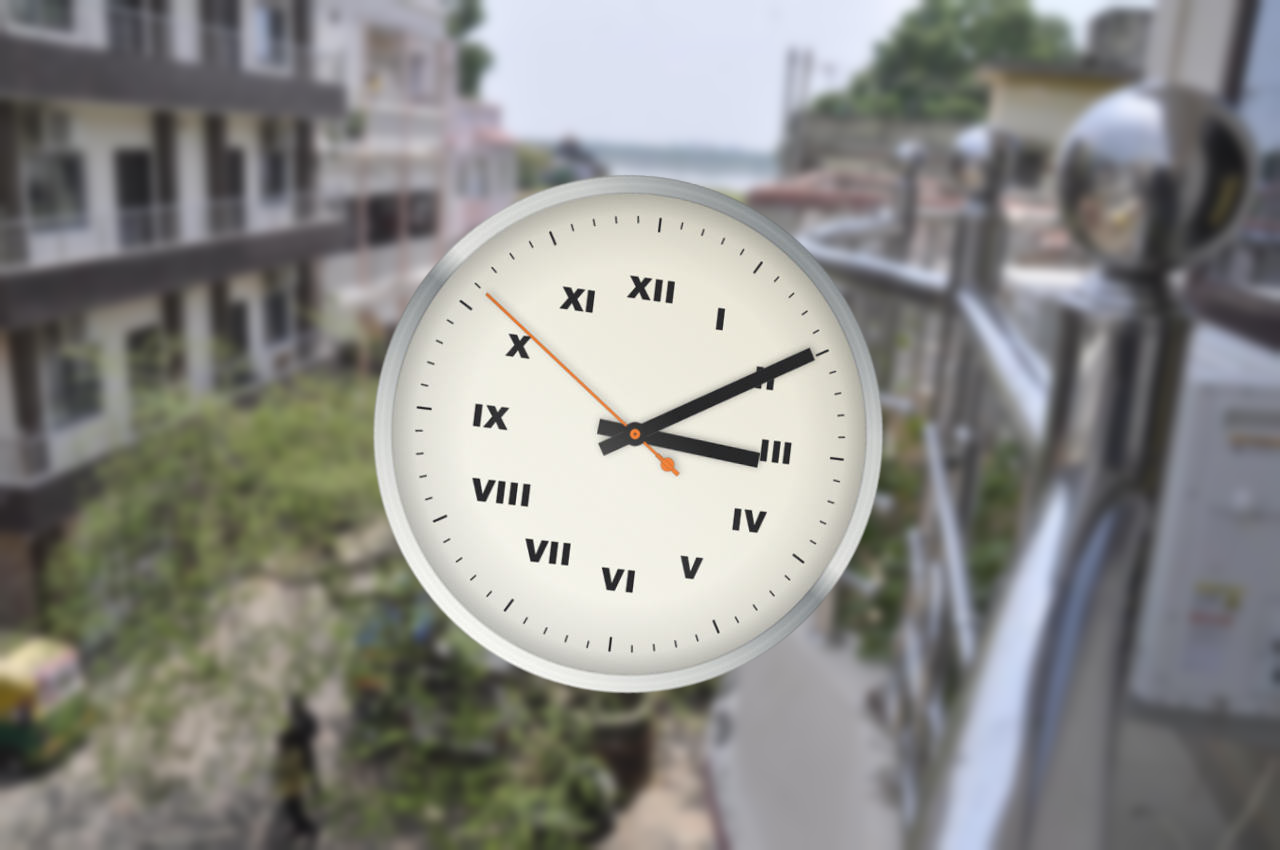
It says 3:09:51
